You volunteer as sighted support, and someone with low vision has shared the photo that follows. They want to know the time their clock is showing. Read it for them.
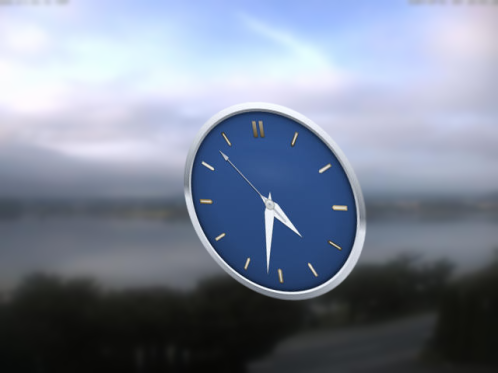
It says 4:31:53
